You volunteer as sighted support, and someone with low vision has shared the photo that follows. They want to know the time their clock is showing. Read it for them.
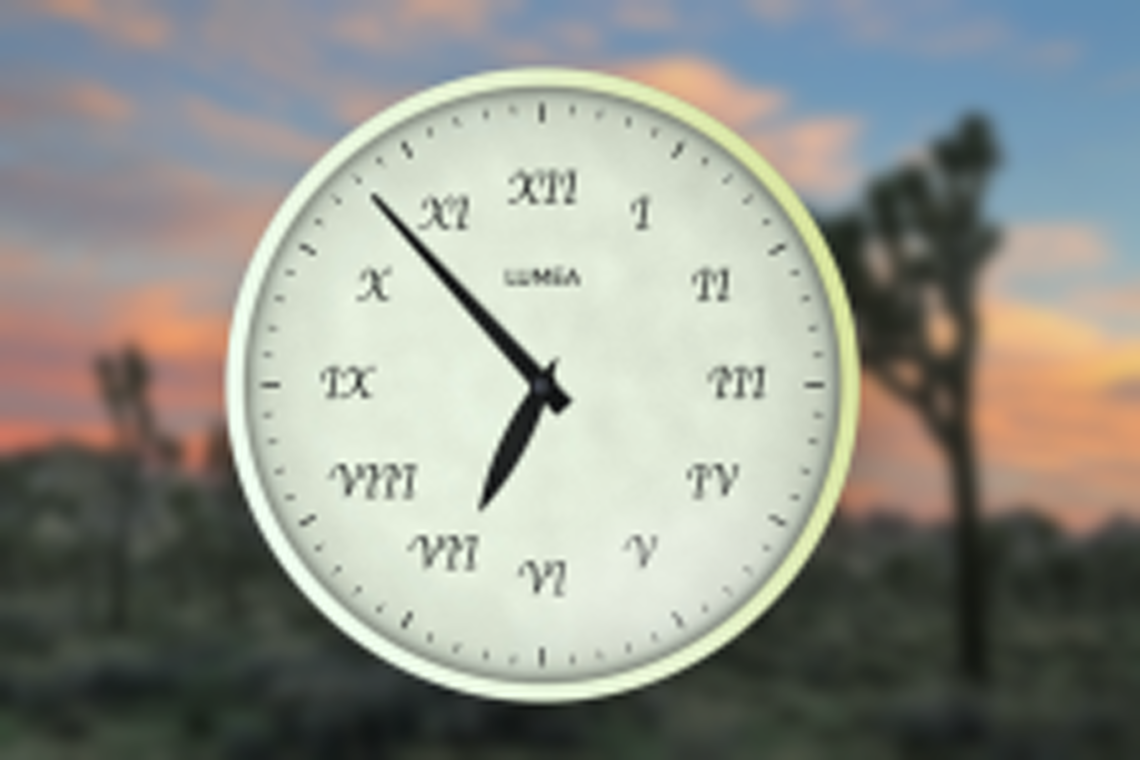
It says 6:53
